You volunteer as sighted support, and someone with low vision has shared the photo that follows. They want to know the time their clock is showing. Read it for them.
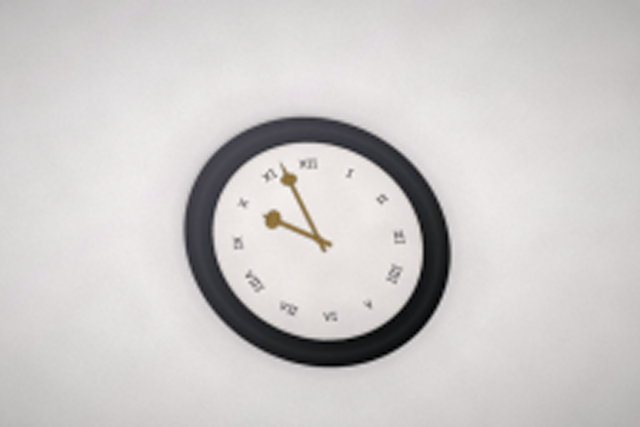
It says 9:57
